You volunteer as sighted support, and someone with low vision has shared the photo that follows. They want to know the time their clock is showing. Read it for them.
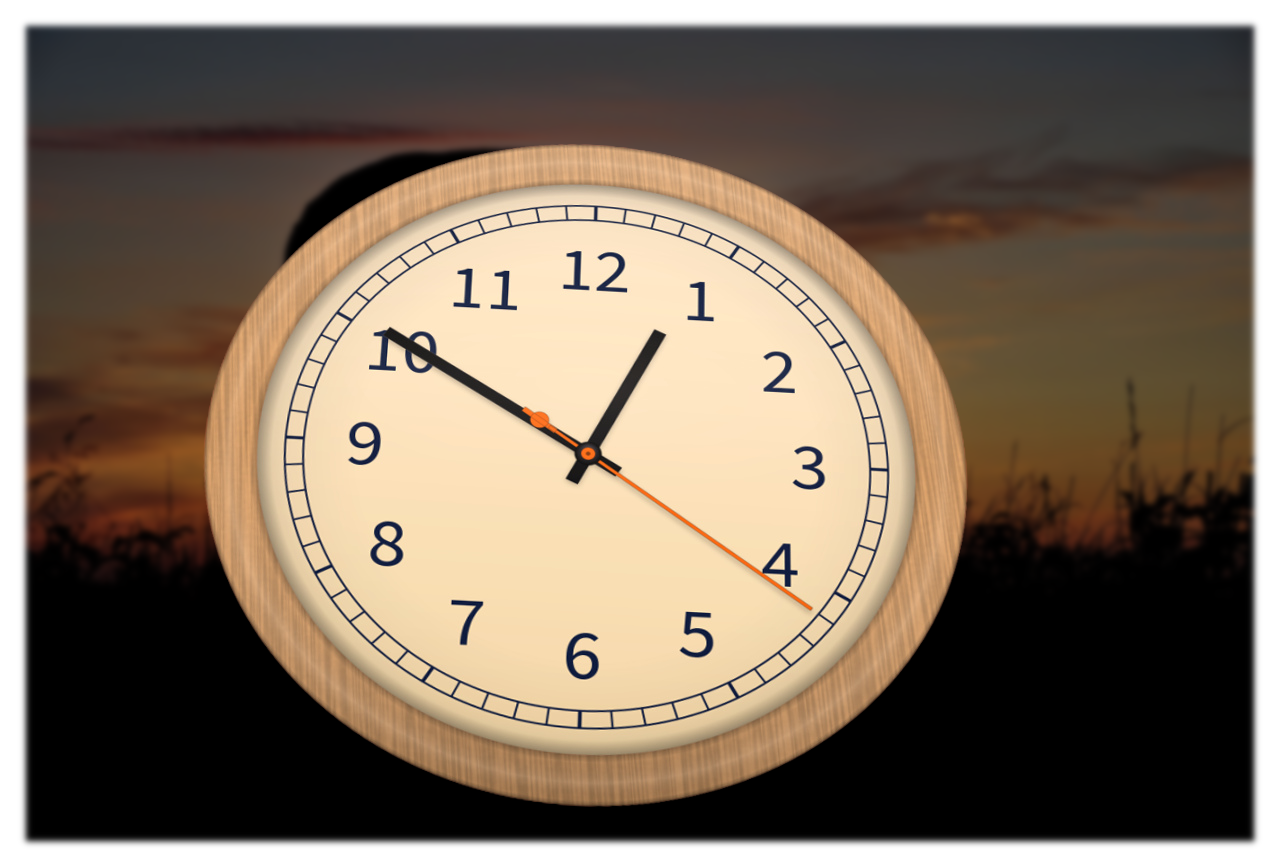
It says 12:50:21
